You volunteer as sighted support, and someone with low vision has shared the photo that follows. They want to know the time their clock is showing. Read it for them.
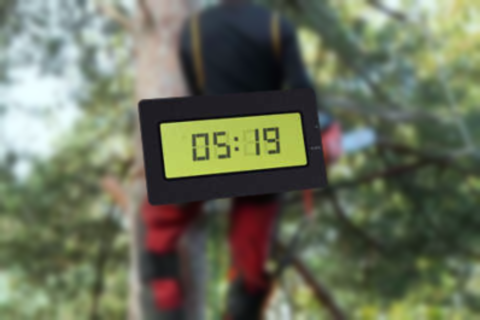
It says 5:19
